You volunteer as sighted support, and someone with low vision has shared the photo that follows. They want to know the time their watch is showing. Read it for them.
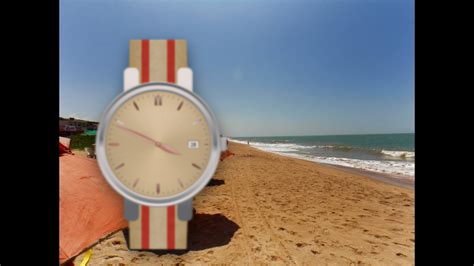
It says 3:49
